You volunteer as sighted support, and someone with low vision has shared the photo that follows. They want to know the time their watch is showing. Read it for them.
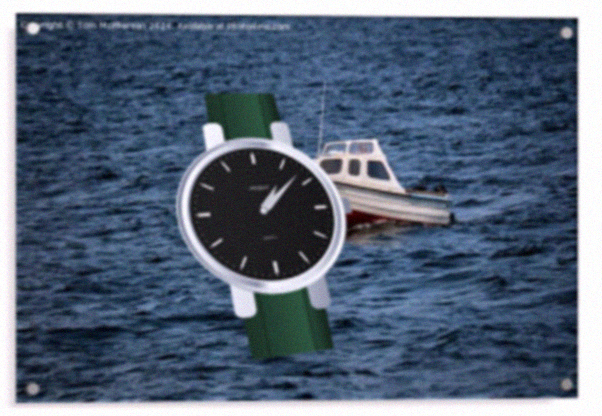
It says 1:08
